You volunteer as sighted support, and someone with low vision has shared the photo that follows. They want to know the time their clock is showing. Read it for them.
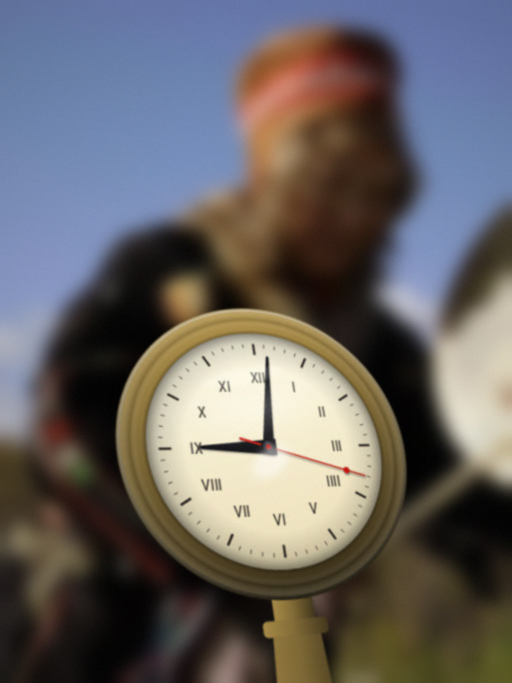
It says 9:01:18
